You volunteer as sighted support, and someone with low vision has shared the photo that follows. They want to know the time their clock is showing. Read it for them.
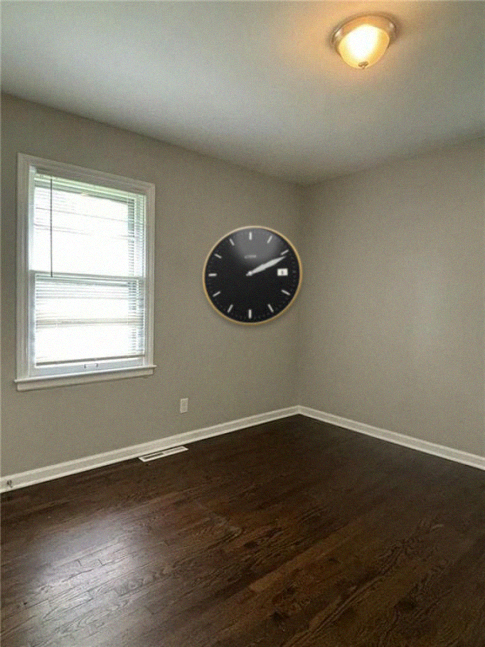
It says 2:11
